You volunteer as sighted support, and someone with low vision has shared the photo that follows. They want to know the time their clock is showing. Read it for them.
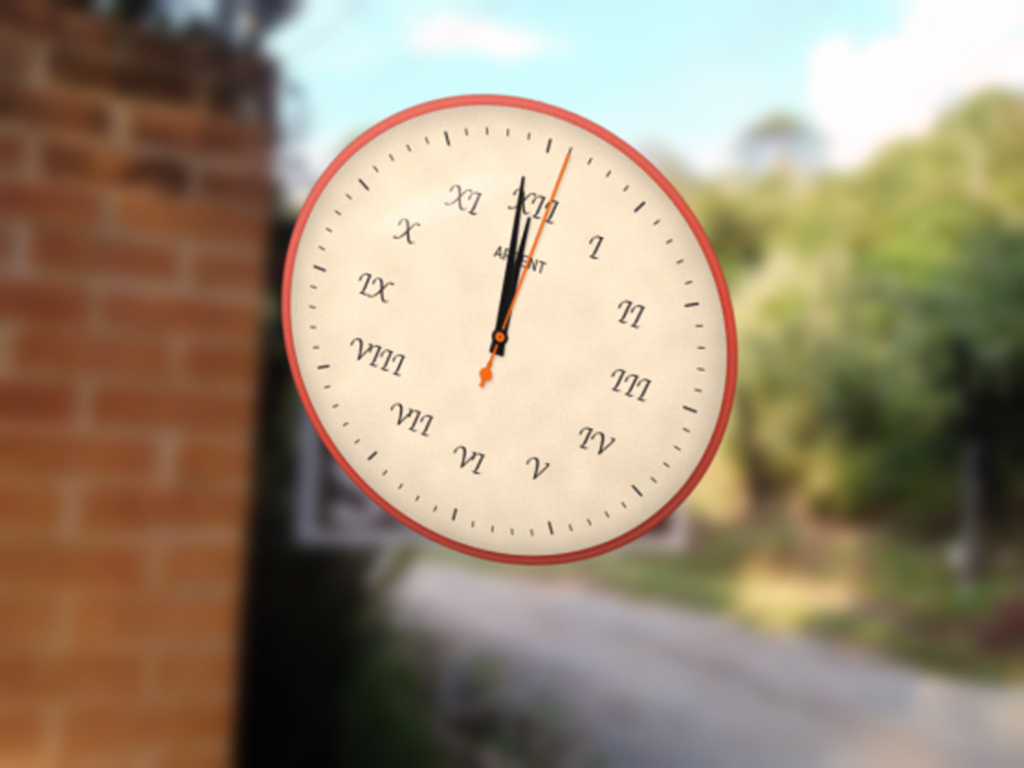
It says 11:59:01
